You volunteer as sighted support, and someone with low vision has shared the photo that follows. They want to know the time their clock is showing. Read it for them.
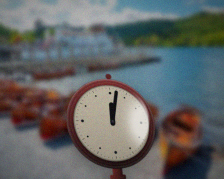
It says 12:02
